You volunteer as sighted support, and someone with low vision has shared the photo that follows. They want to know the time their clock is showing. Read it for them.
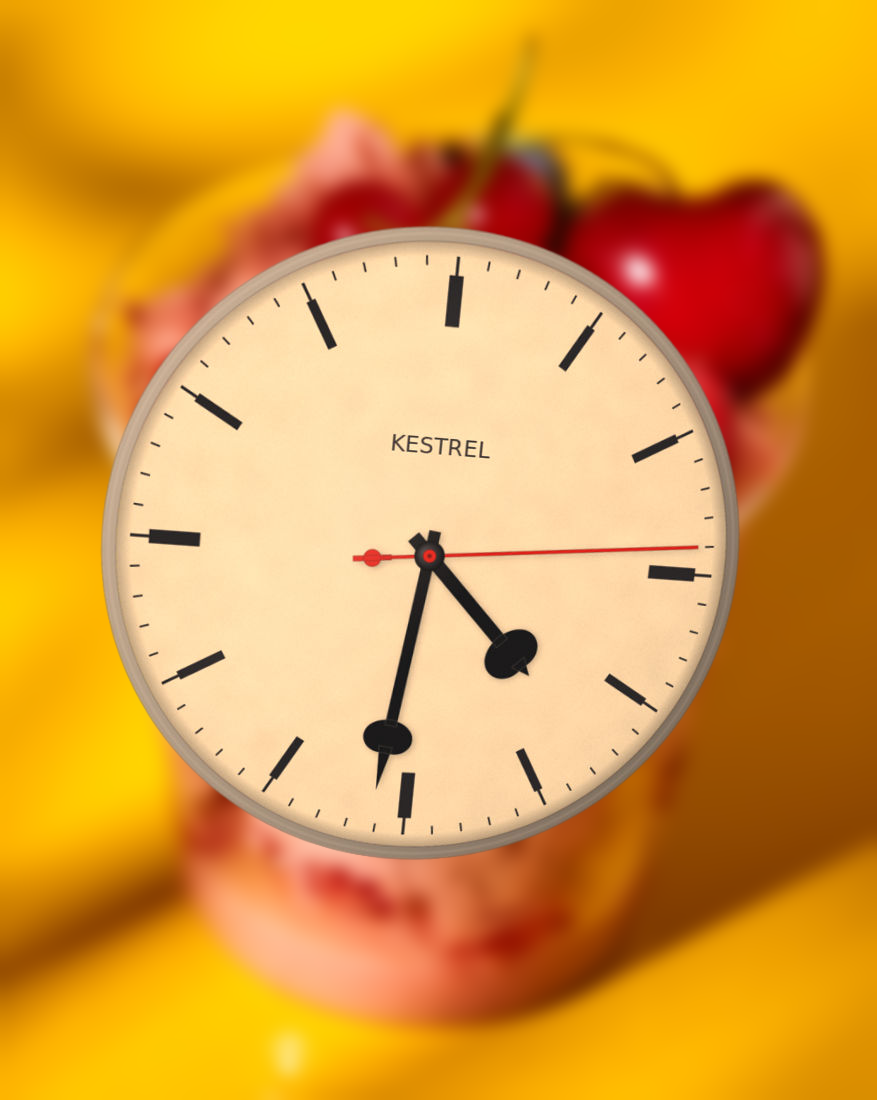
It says 4:31:14
